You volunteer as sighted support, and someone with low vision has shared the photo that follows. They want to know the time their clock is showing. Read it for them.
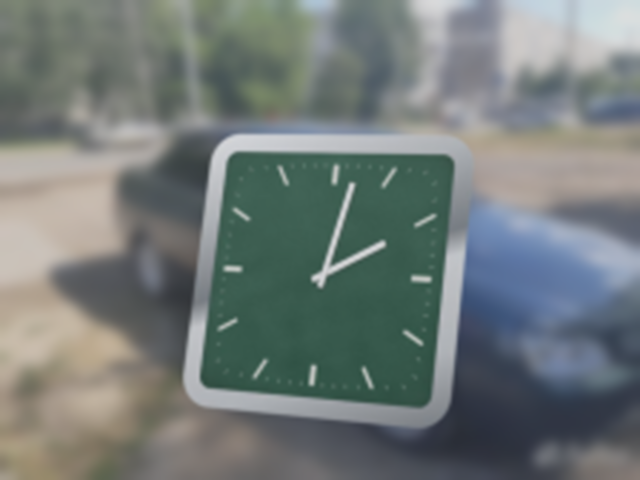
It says 2:02
